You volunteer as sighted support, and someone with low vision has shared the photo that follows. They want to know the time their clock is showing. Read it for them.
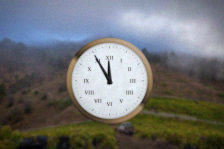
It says 11:55
